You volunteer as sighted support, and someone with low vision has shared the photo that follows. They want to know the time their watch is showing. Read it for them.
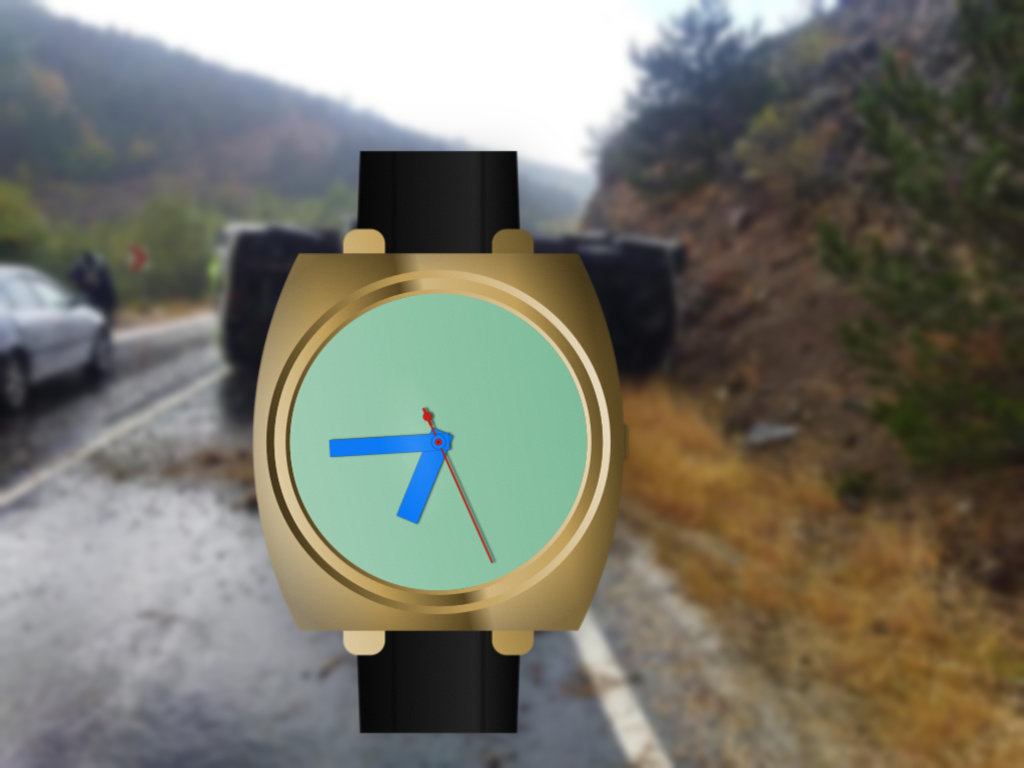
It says 6:44:26
